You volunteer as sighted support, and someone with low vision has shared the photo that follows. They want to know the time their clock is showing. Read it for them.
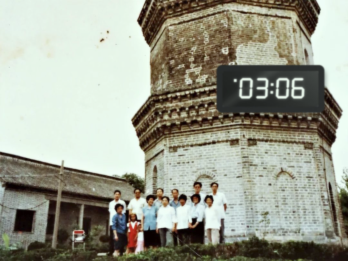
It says 3:06
